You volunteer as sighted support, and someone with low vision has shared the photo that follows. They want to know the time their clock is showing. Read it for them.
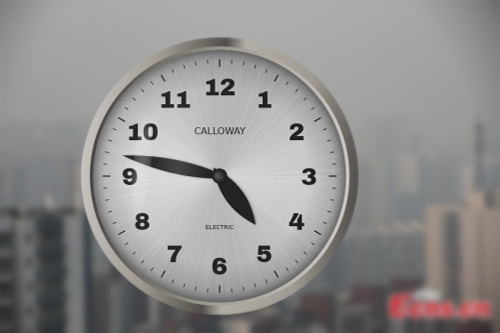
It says 4:47
